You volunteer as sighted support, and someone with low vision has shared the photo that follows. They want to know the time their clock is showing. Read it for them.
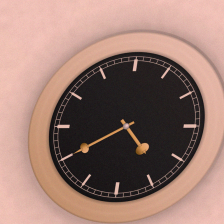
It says 4:40
